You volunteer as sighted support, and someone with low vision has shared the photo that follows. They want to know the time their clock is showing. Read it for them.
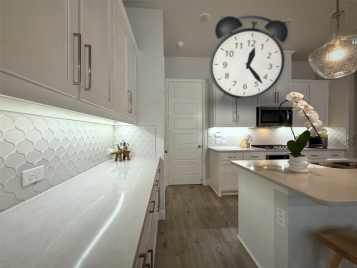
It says 12:23
